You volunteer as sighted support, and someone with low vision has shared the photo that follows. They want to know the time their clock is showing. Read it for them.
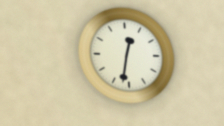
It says 12:32
